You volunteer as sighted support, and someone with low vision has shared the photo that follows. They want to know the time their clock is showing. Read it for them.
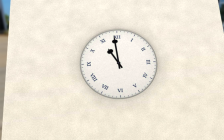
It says 10:59
